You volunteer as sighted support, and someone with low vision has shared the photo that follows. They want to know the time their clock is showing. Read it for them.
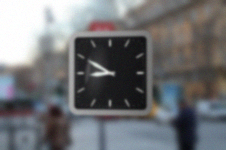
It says 8:50
